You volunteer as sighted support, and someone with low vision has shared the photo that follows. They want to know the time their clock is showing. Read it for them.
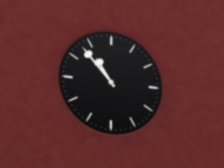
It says 10:53
